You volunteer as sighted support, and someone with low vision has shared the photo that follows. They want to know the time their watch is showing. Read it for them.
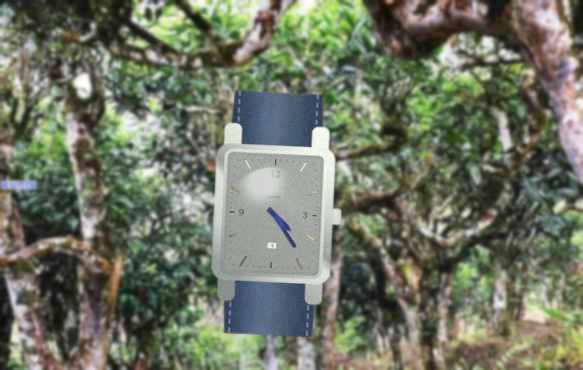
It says 4:24
